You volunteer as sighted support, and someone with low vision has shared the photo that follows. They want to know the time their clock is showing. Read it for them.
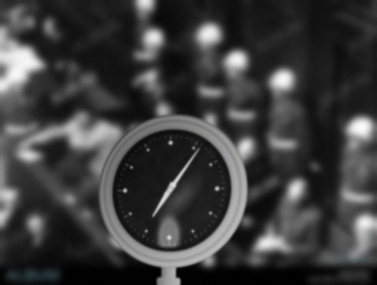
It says 7:06
